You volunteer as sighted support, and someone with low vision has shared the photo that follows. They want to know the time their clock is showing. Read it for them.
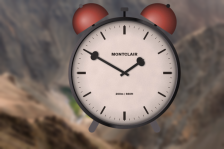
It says 1:50
